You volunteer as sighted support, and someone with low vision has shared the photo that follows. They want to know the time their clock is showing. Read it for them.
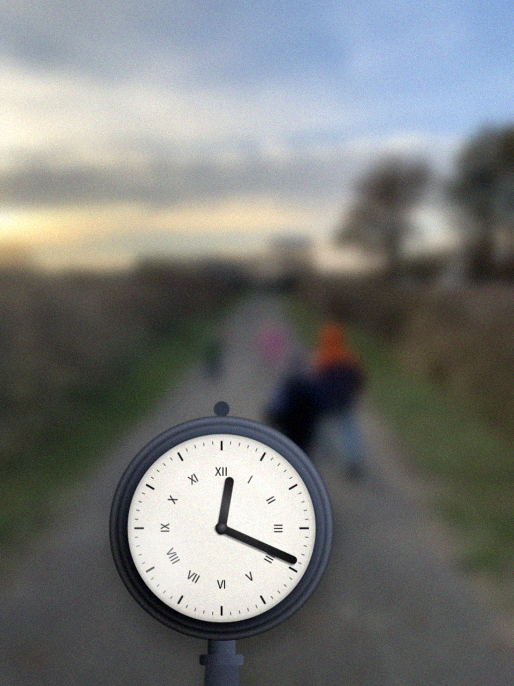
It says 12:19
